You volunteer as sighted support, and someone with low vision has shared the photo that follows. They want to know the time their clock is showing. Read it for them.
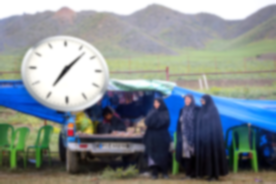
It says 7:07
